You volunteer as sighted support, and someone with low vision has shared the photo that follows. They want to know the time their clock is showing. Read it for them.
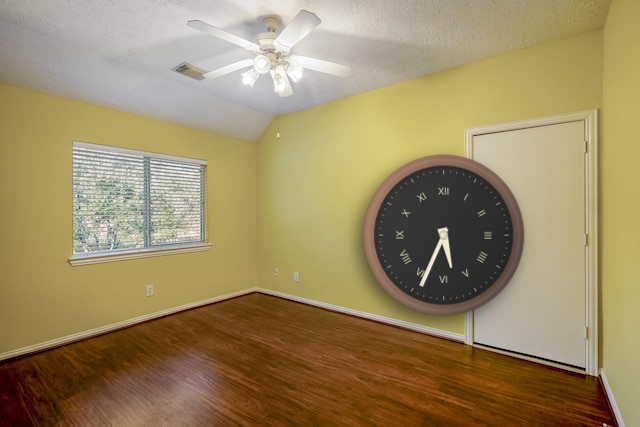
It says 5:34
